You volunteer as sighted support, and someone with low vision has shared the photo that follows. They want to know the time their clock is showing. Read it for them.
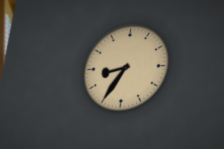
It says 8:35
